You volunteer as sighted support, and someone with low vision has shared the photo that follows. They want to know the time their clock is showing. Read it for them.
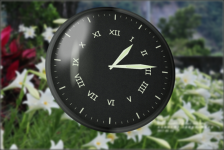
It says 1:14
